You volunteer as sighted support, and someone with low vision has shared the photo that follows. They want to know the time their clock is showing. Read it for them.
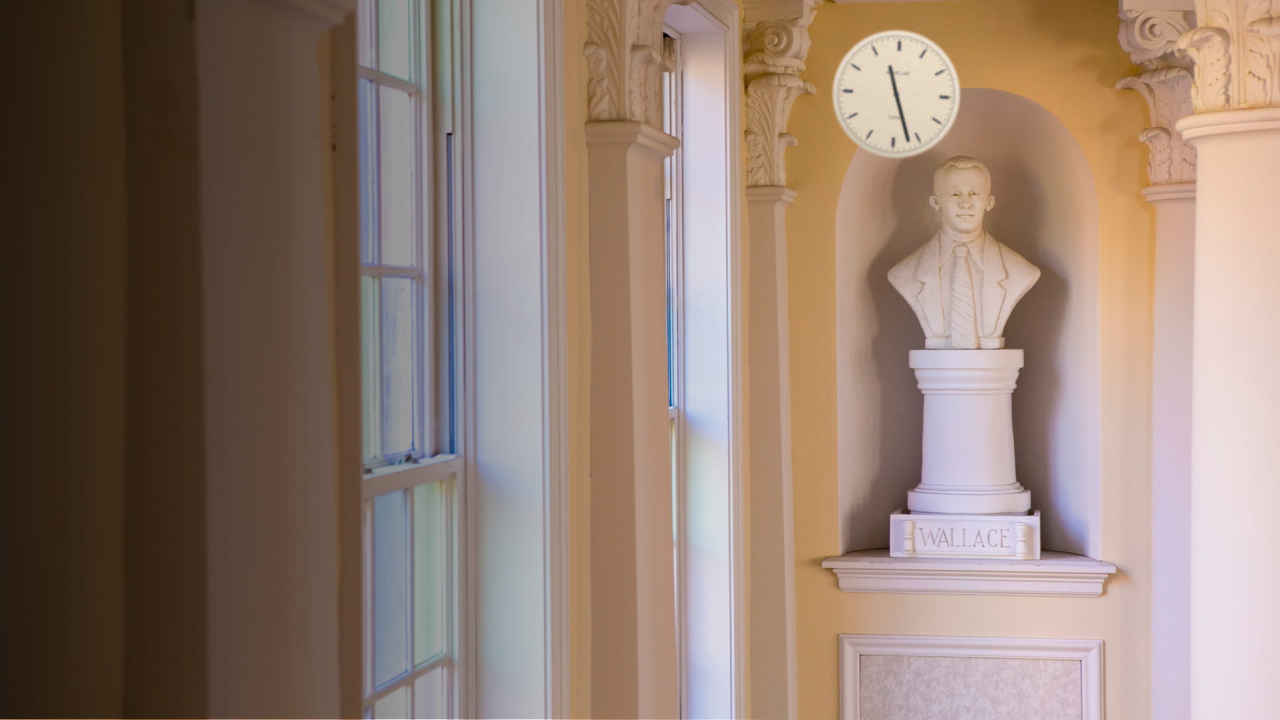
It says 11:27
